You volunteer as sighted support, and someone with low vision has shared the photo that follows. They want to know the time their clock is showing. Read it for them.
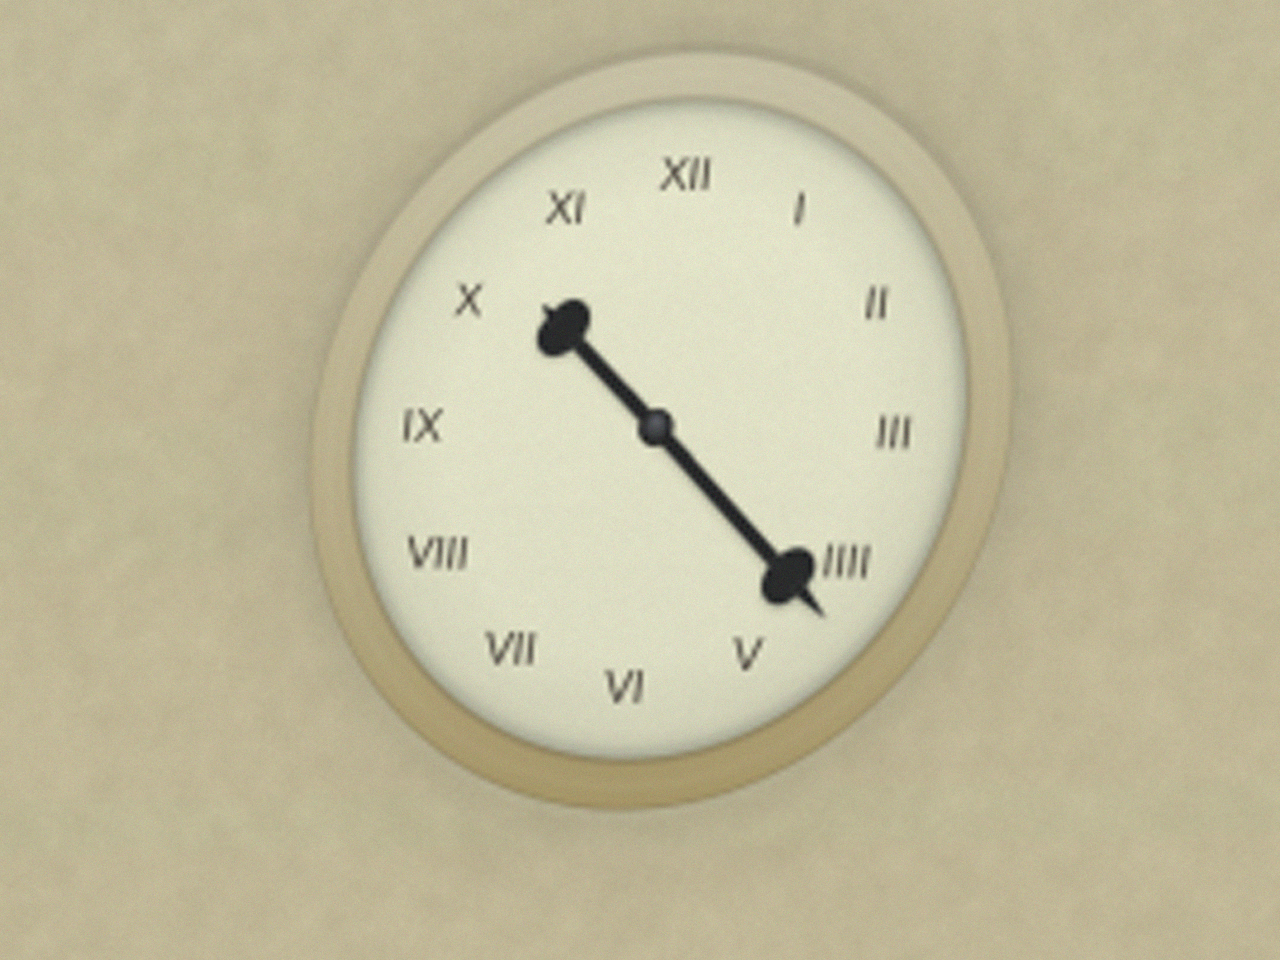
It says 10:22
